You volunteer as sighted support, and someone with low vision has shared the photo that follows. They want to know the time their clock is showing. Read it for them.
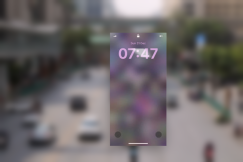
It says 7:47
